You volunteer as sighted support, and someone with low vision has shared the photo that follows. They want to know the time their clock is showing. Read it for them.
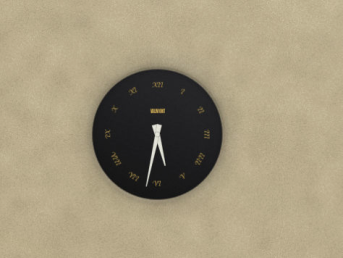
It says 5:32
